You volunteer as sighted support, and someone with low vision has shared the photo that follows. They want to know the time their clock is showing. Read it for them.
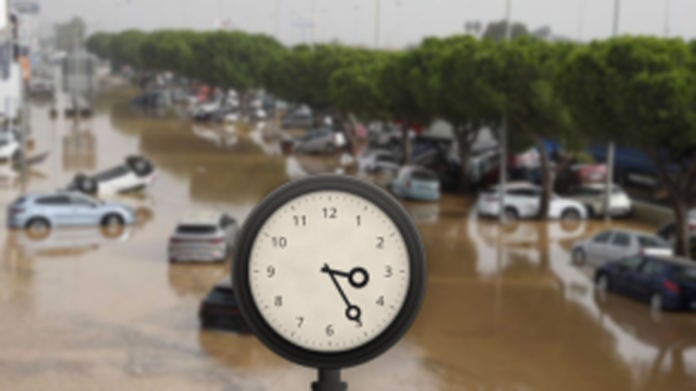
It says 3:25
